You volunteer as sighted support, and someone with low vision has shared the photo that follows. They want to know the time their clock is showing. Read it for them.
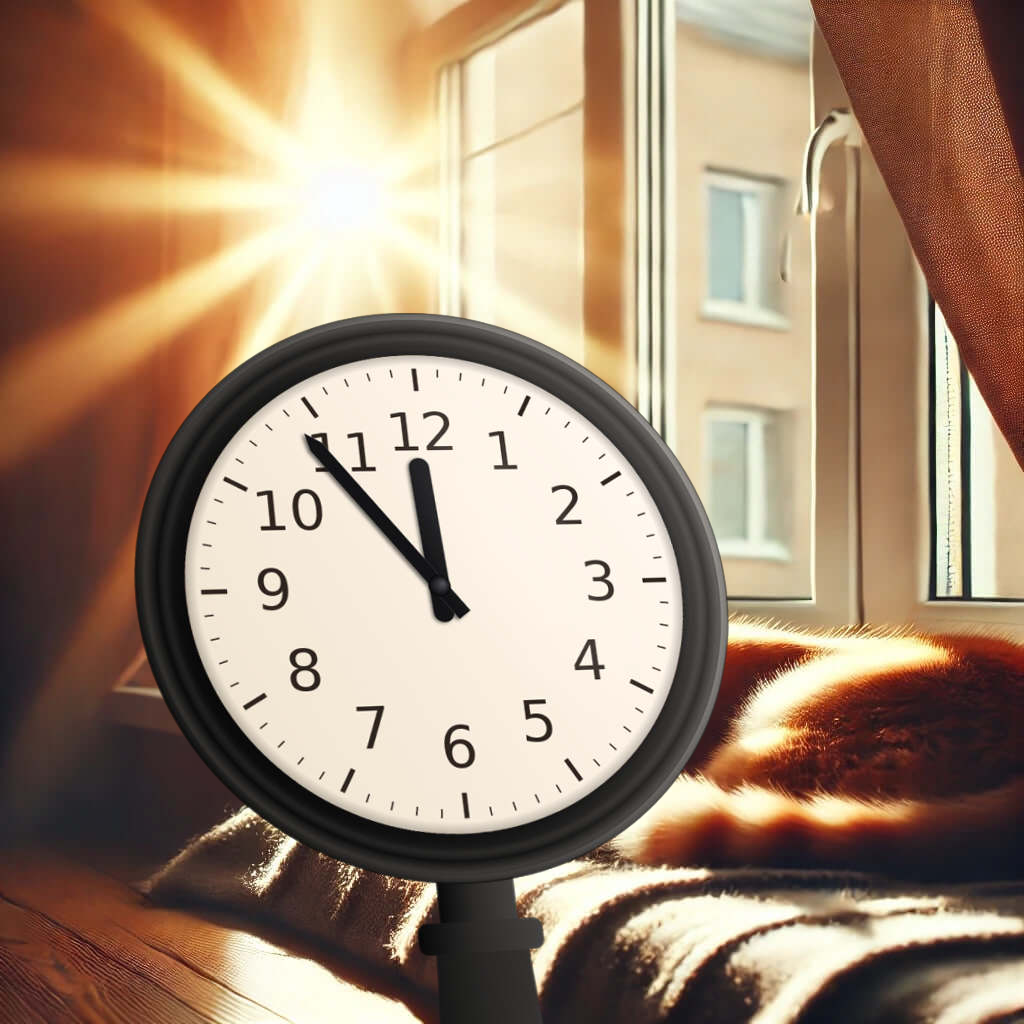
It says 11:54
